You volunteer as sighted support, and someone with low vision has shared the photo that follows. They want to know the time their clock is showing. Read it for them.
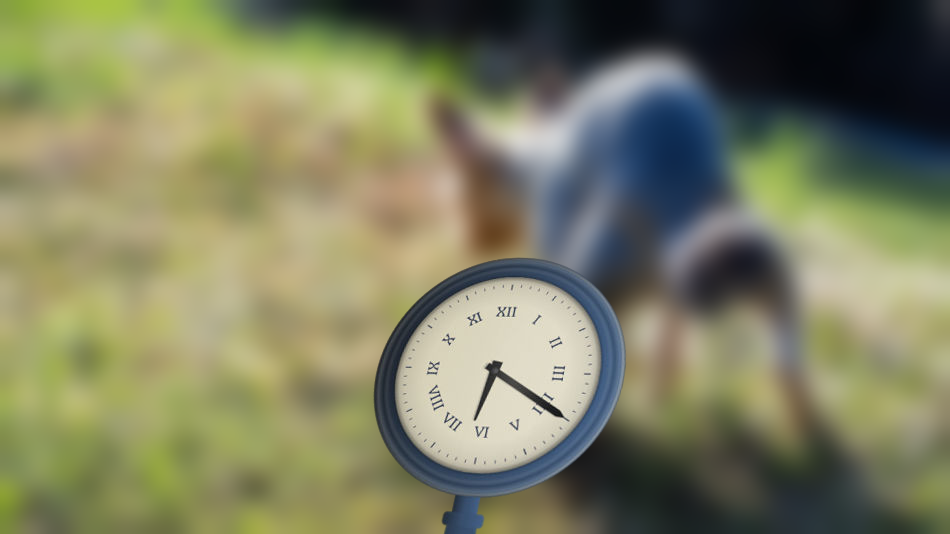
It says 6:20
